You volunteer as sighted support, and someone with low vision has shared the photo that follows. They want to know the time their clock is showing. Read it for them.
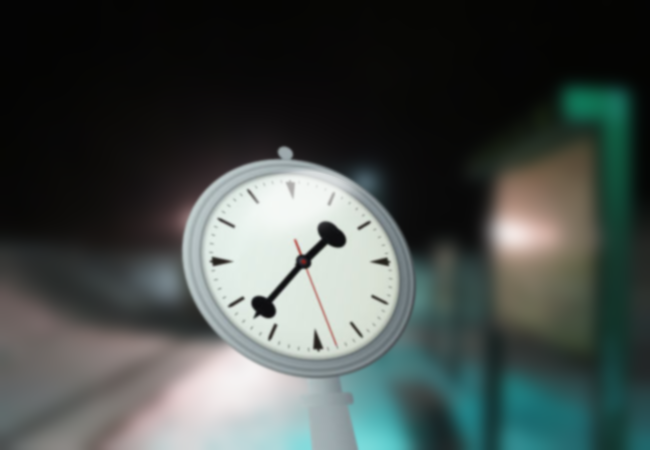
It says 1:37:28
